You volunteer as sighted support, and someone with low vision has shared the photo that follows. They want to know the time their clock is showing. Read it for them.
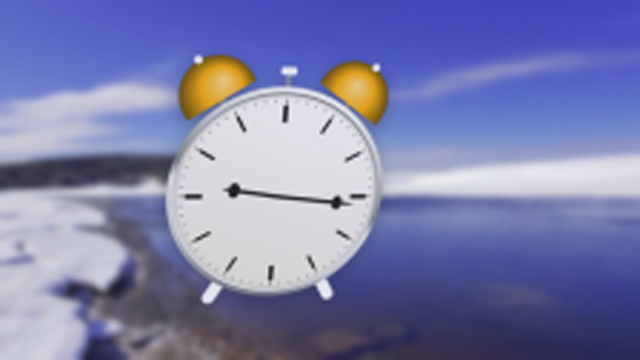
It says 9:16
